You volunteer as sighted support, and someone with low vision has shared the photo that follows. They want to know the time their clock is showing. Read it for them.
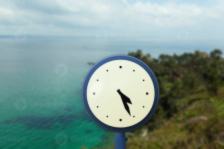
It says 4:26
